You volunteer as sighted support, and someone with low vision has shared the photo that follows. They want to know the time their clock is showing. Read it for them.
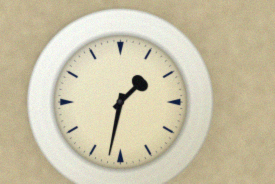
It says 1:32
